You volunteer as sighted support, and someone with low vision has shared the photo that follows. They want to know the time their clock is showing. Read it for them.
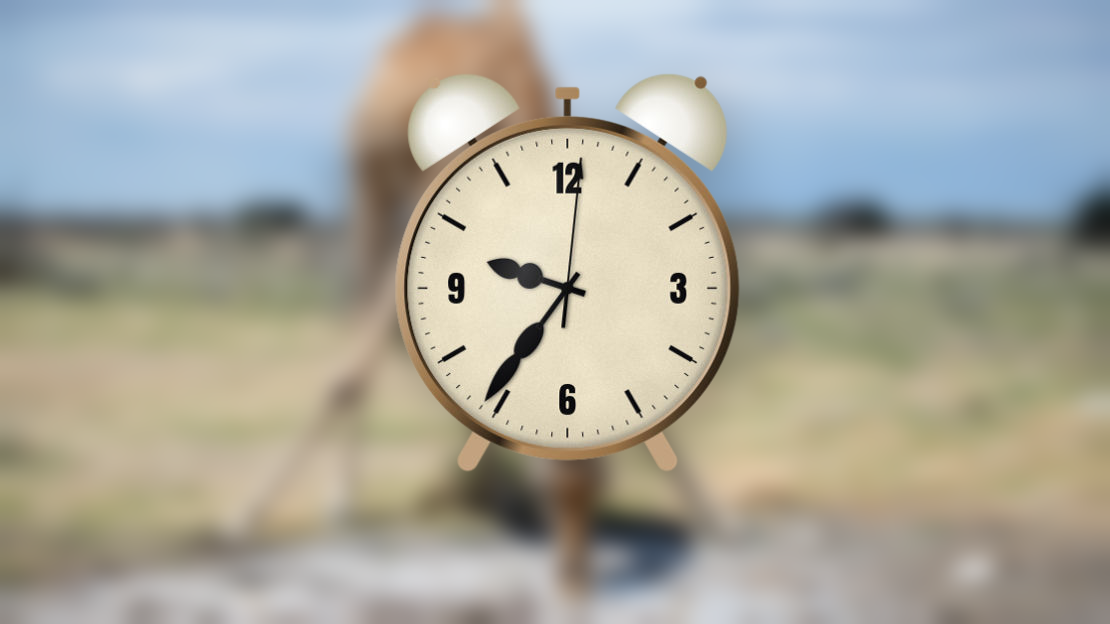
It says 9:36:01
